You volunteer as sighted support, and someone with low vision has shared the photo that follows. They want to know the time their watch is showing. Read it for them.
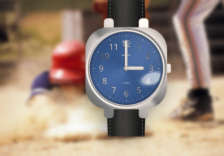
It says 3:00
